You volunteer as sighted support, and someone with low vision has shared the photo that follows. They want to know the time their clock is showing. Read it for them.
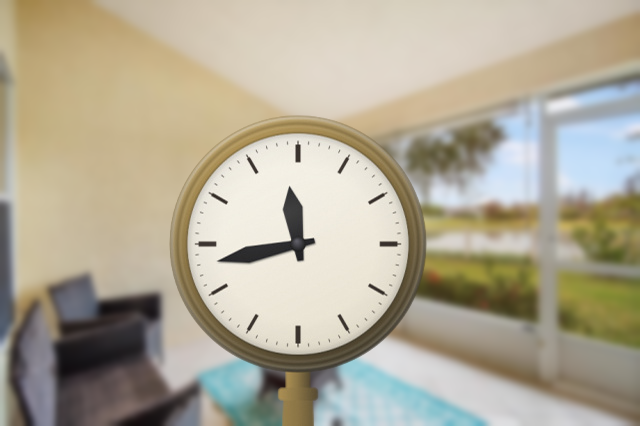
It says 11:43
